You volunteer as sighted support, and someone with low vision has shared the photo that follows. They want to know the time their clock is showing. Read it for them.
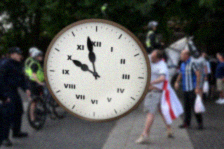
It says 9:58
